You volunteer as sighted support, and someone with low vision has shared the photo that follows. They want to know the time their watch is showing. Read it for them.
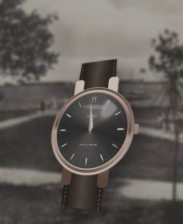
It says 11:59
